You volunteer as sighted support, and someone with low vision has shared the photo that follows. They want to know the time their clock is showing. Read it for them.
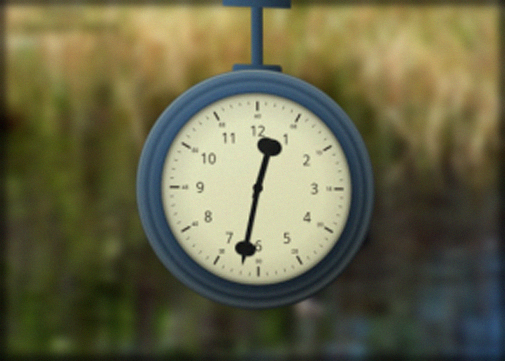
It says 12:32
